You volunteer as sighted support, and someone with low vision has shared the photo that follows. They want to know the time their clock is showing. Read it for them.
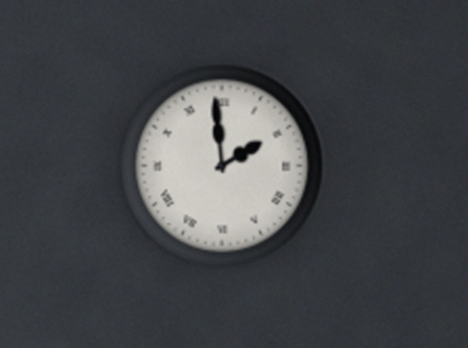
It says 1:59
